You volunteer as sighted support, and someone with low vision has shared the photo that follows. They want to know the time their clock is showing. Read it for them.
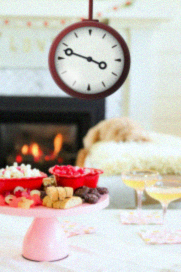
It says 3:48
